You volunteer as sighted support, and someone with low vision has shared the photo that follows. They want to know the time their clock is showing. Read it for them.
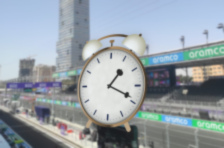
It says 1:19
